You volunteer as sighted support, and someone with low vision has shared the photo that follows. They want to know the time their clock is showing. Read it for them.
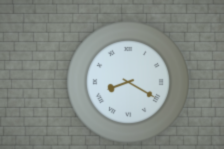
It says 8:20
